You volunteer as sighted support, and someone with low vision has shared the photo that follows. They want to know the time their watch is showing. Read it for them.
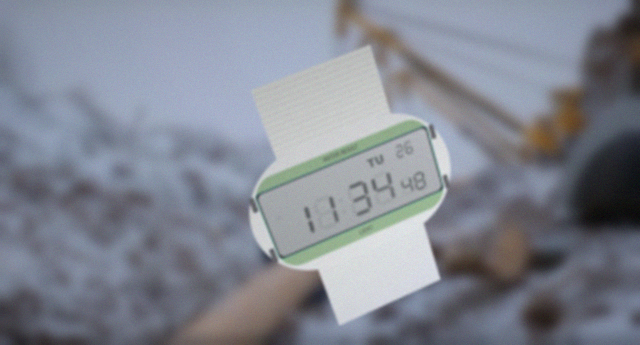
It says 11:34:48
